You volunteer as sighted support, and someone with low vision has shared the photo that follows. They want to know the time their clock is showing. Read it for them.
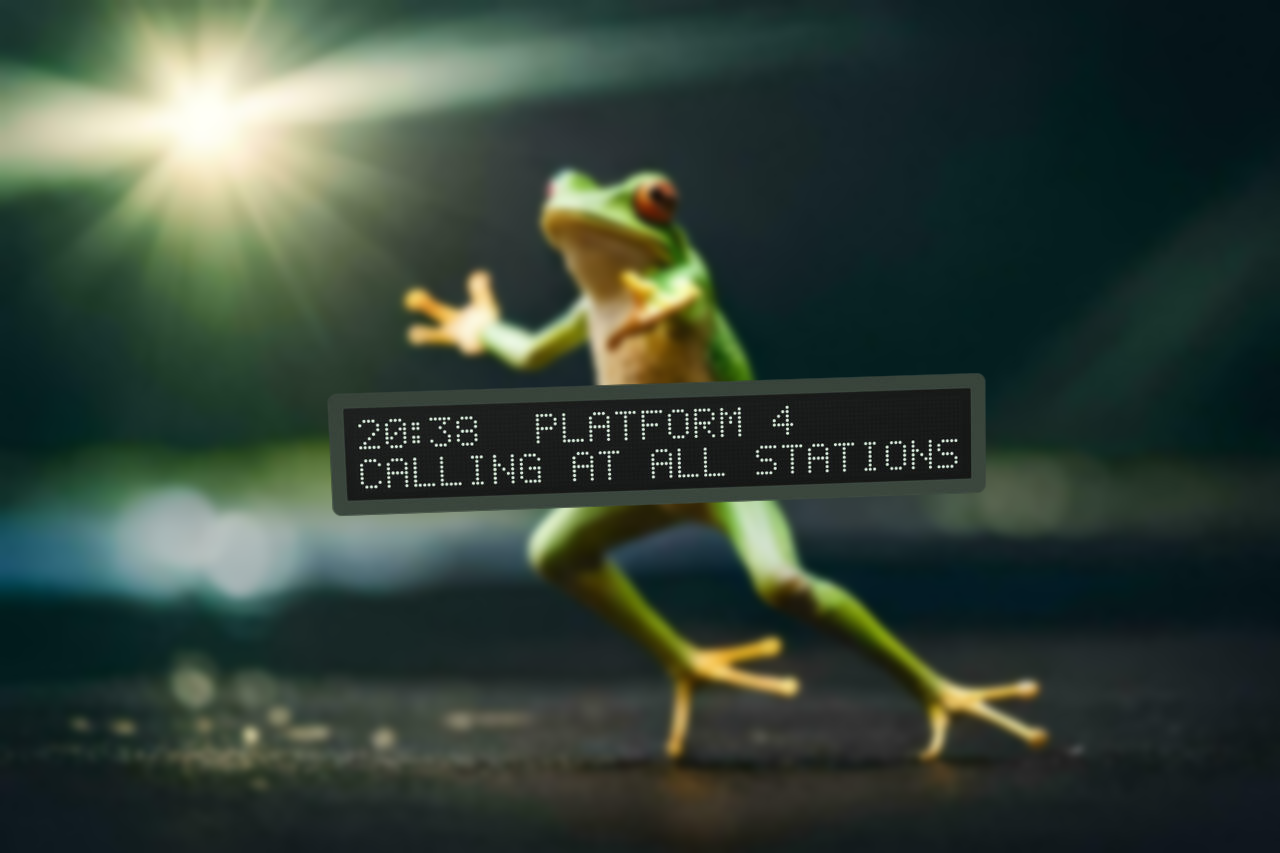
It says 20:38
